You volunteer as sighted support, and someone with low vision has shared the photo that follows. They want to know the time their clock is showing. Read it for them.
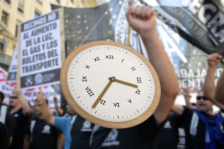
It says 3:36
